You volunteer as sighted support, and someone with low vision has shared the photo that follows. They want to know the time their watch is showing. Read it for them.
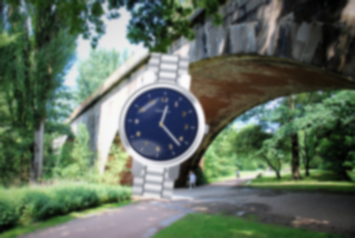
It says 12:22
